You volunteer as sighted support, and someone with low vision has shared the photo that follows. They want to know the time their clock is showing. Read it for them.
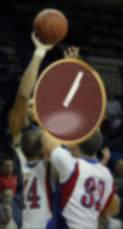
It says 1:05
